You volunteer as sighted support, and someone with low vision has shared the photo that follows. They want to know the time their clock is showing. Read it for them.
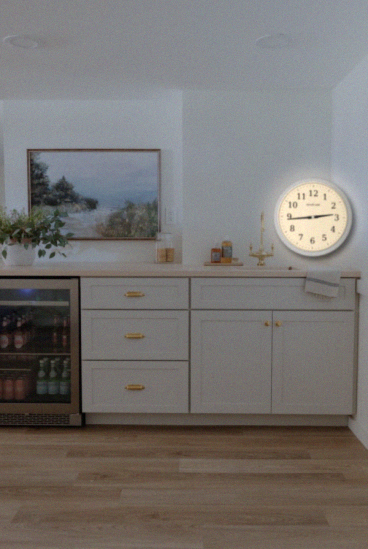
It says 2:44
